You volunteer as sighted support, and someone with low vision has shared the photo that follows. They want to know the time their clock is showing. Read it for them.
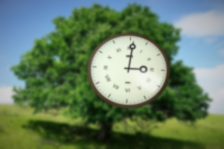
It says 3:01
